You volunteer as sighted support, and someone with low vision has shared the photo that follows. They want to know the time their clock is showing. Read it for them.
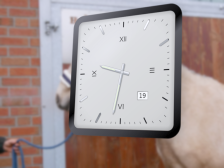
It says 9:32
